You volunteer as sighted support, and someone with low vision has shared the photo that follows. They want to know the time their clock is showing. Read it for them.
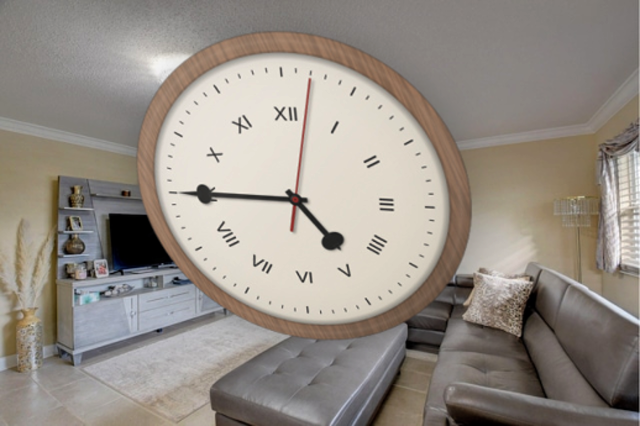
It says 4:45:02
